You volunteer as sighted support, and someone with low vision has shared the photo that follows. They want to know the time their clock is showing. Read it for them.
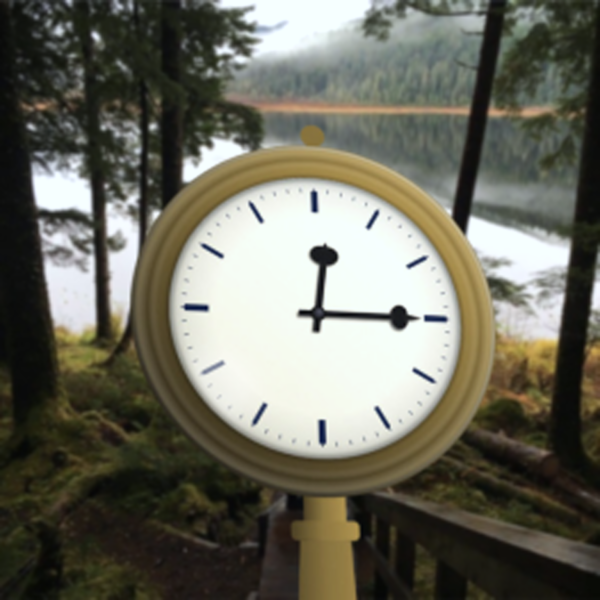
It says 12:15
